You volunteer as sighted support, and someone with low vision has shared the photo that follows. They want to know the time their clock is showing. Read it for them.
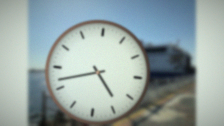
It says 4:42
